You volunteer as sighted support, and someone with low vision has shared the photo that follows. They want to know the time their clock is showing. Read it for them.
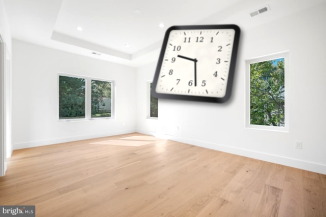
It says 9:28
